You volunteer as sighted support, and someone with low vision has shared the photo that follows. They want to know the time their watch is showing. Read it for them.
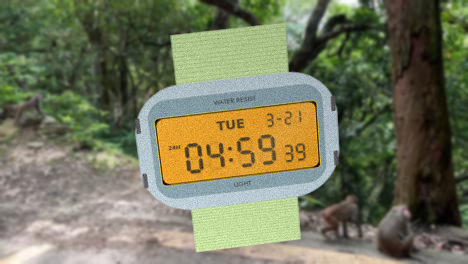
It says 4:59:39
